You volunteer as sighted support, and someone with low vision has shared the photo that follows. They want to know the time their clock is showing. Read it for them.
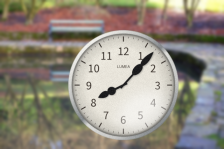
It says 8:07
